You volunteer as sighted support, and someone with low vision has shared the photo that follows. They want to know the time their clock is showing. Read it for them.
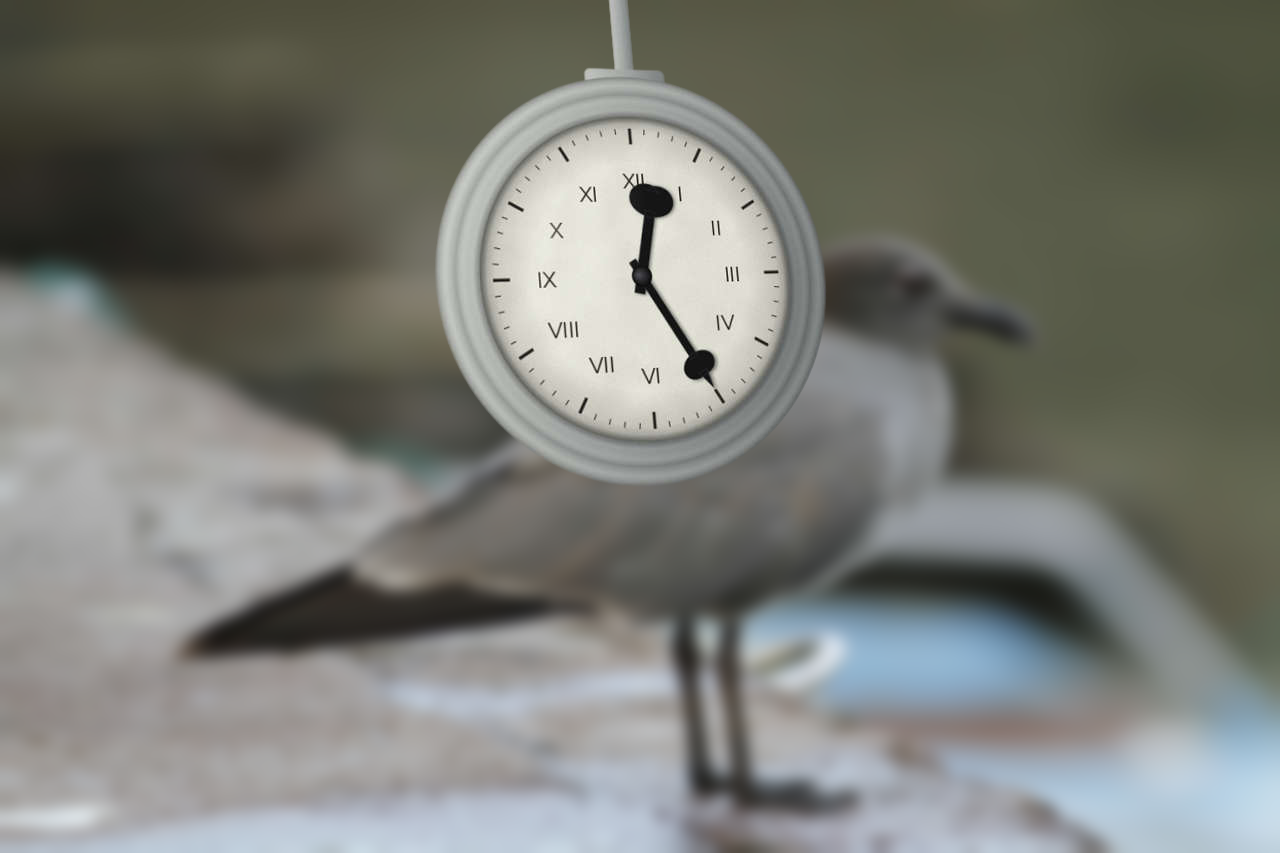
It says 12:25
